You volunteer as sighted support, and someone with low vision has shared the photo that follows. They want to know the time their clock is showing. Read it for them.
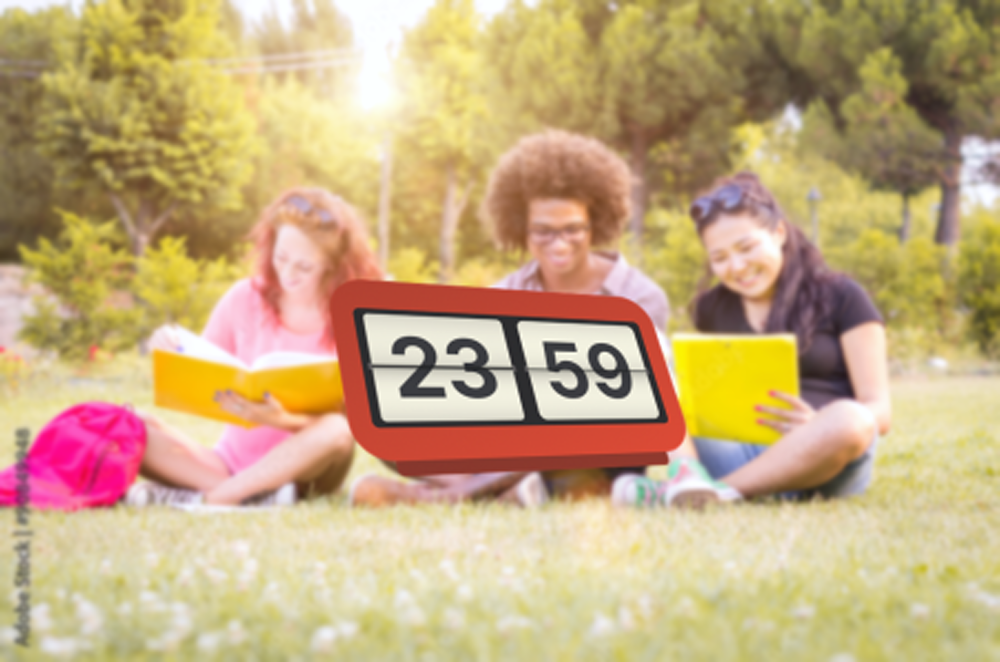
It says 23:59
